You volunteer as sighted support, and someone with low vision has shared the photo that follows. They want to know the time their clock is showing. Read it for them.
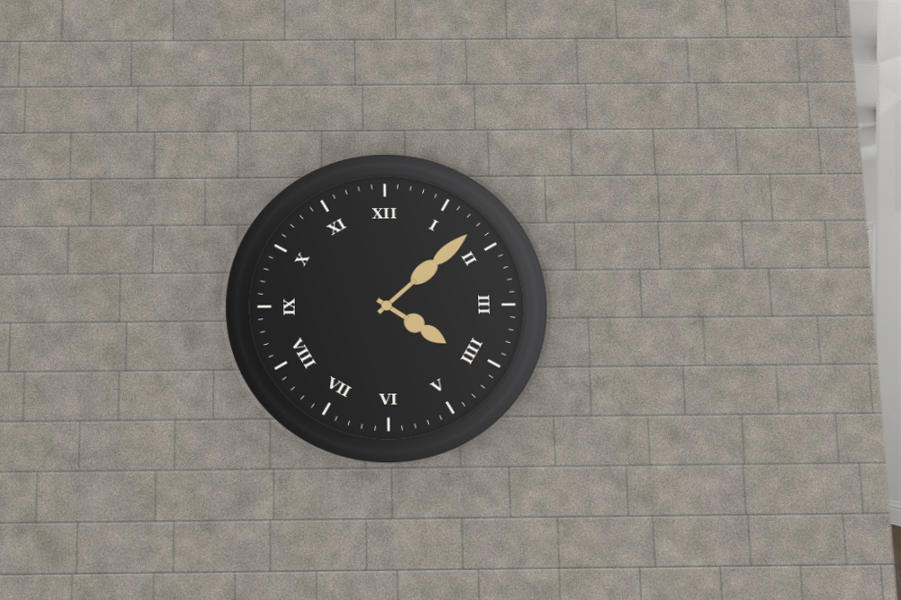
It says 4:08
